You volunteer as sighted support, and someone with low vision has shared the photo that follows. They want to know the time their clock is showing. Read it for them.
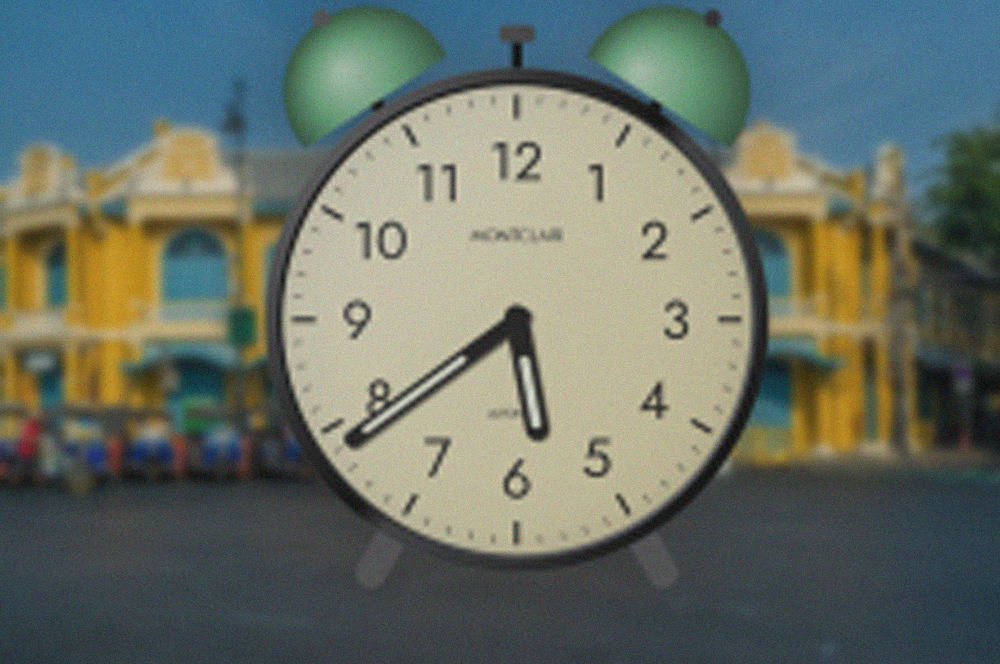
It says 5:39
